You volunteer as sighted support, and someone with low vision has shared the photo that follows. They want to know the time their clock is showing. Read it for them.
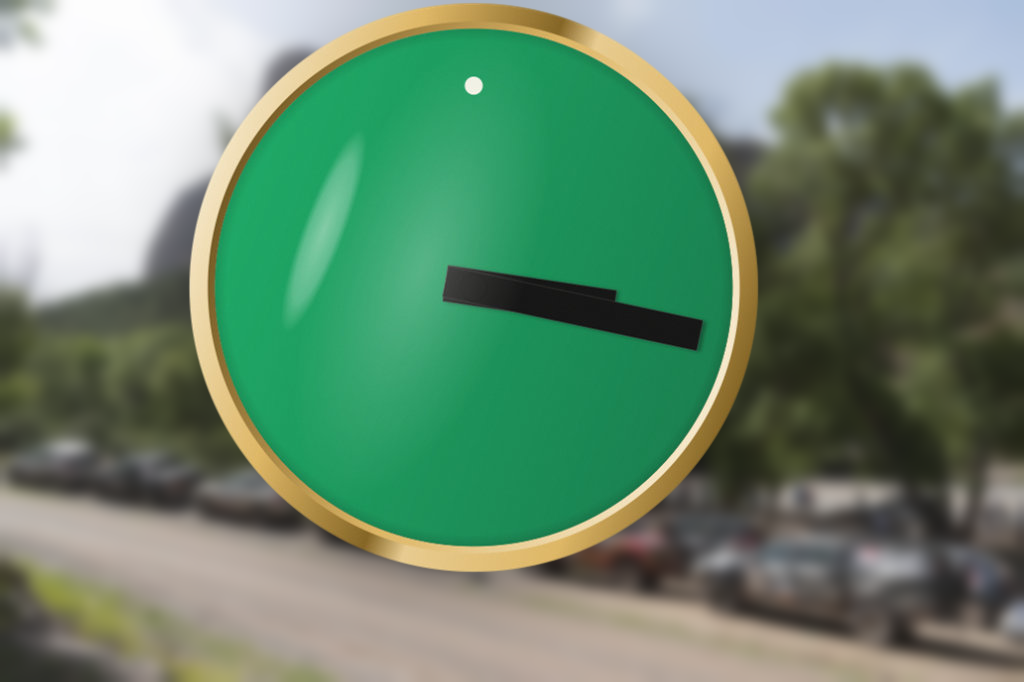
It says 3:17
